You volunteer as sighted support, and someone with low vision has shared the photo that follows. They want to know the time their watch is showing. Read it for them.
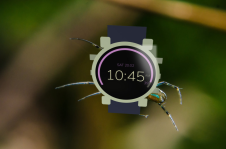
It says 10:45
